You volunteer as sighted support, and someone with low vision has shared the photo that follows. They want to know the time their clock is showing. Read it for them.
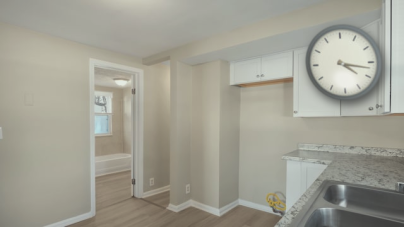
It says 4:17
